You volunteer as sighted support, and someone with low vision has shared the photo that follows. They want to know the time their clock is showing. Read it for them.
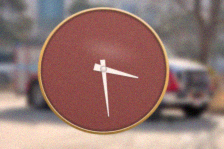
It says 3:29
